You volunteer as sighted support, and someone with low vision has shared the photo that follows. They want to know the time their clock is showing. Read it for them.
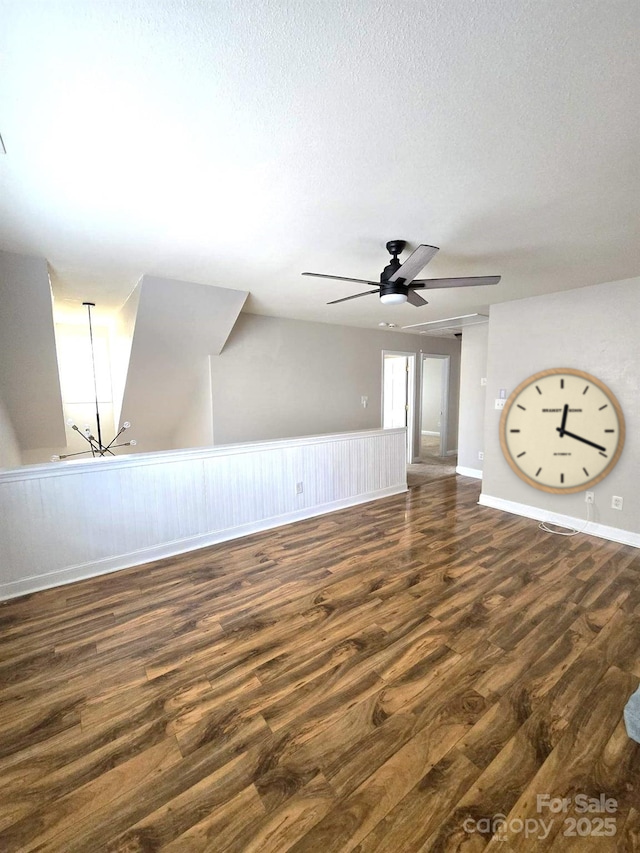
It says 12:19
